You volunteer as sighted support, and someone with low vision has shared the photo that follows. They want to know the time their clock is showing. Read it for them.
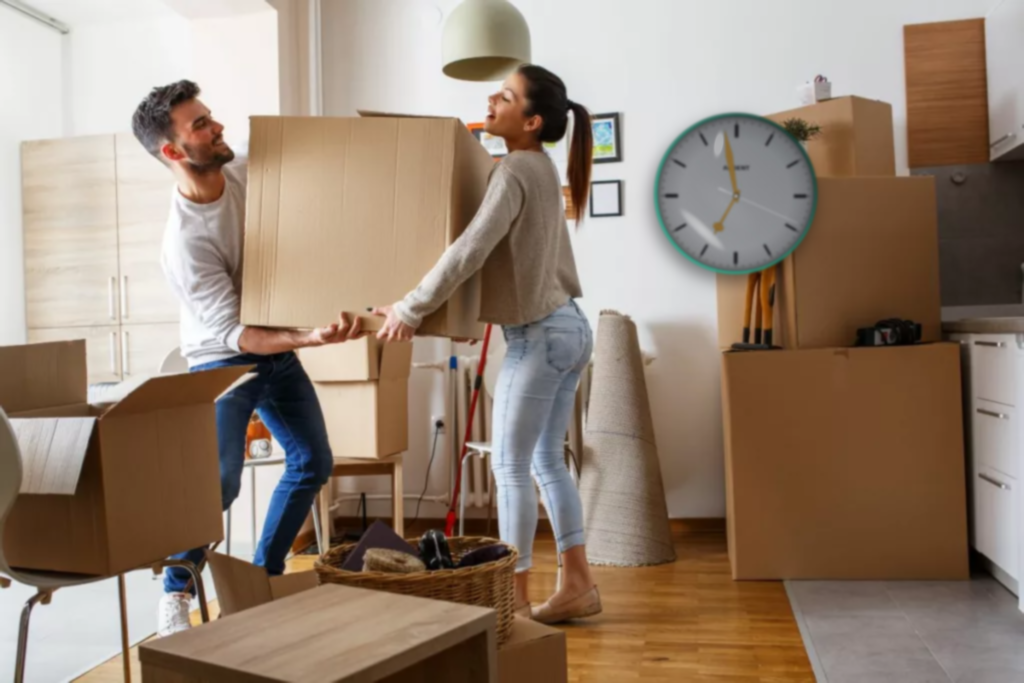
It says 6:58:19
